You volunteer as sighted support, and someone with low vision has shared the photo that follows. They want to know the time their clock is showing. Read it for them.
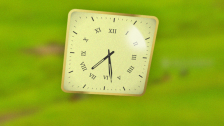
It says 7:28
